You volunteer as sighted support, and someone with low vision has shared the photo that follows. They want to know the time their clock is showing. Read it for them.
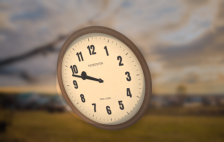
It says 9:48
